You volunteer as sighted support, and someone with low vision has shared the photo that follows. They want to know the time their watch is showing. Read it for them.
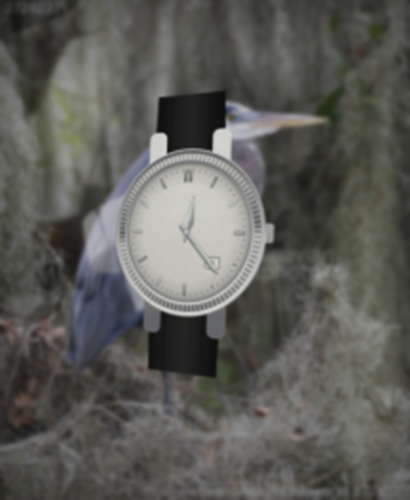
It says 12:23
